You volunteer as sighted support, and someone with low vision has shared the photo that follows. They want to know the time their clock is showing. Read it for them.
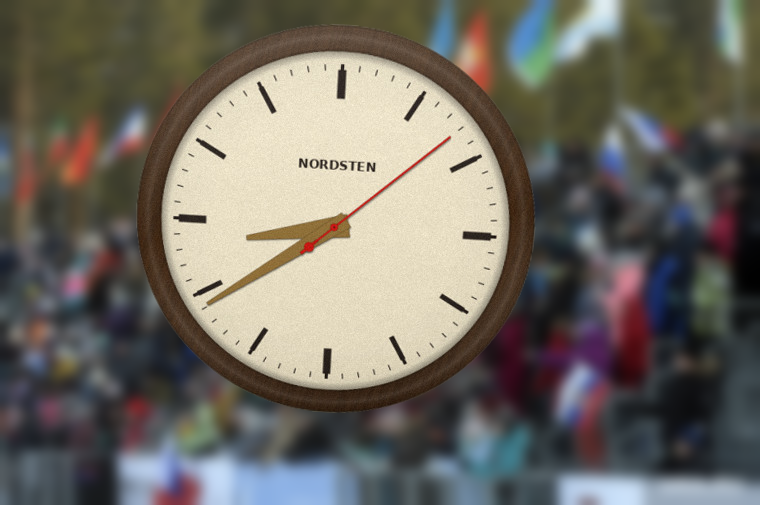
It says 8:39:08
